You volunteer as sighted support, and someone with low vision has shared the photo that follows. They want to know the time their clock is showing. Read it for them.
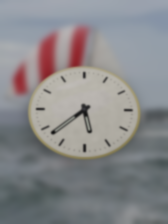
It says 5:38
